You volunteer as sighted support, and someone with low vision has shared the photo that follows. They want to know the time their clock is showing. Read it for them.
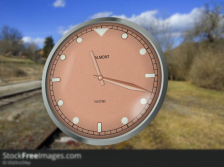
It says 11:18
